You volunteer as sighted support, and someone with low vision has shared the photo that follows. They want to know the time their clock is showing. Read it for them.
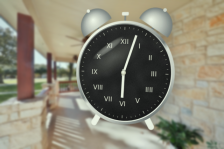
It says 6:03
